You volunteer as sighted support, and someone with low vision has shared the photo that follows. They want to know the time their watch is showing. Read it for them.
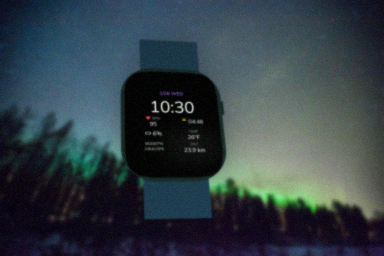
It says 10:30
